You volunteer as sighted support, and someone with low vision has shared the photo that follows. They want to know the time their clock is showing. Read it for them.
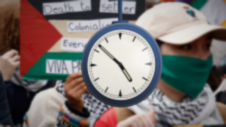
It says 4:52
